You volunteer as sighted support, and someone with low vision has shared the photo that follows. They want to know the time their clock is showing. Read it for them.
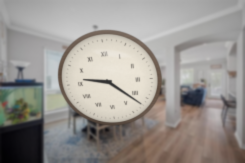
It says 9:22
